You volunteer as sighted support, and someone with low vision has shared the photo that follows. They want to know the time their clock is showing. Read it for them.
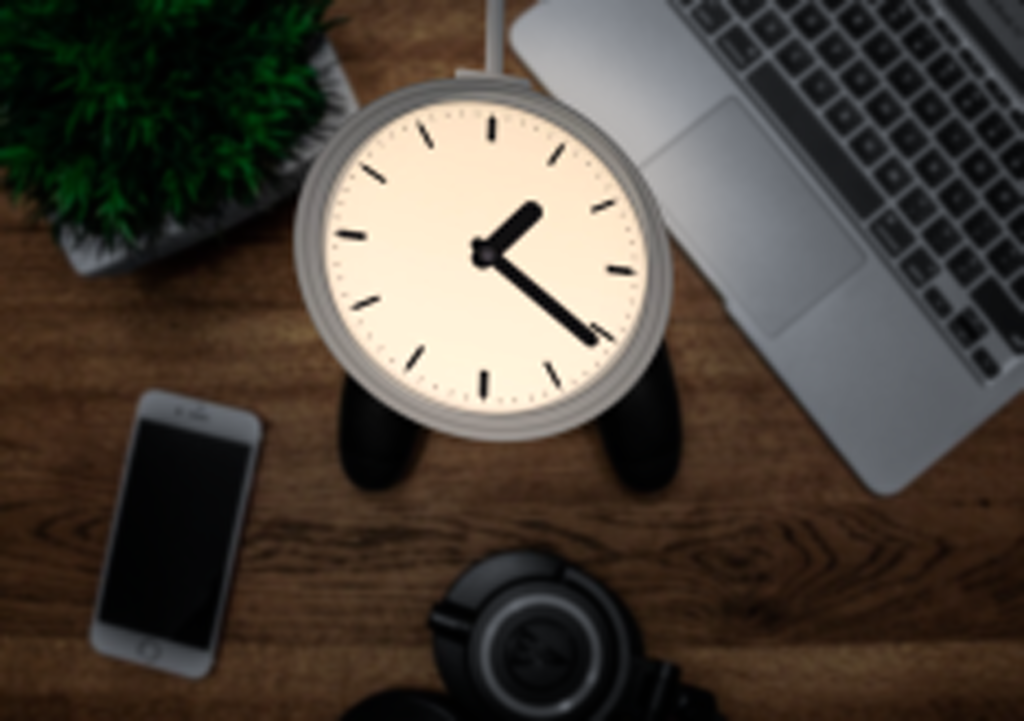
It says 1:21
